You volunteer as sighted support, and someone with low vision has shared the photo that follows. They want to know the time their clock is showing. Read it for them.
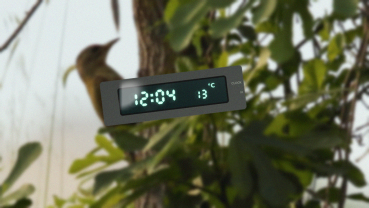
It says 12:04
